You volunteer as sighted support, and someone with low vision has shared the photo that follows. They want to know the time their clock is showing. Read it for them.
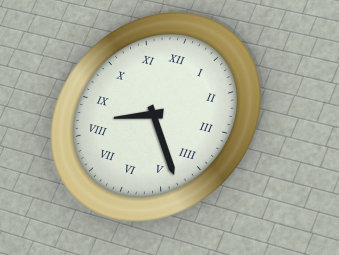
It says 8:23
